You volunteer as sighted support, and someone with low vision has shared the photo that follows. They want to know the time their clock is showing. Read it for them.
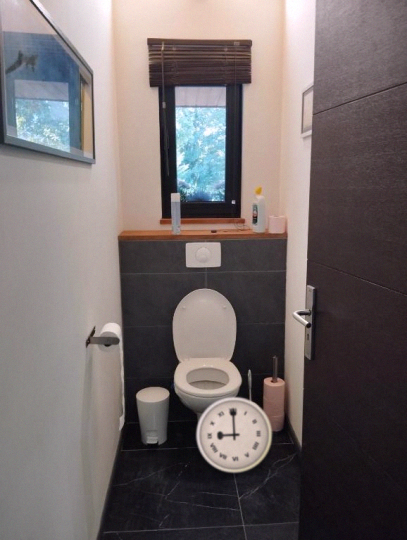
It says 9:00
